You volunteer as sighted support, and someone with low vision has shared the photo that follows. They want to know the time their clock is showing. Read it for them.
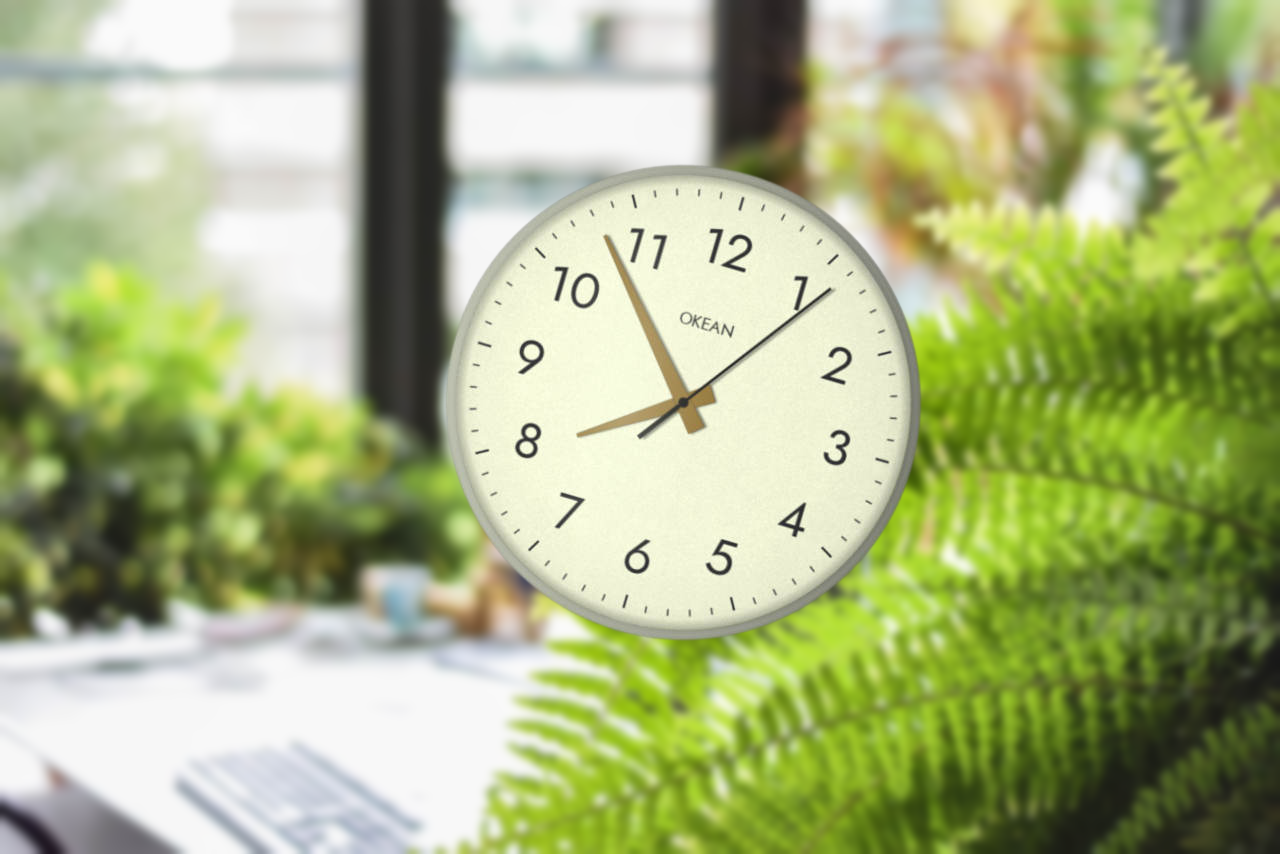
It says 7:53:06
